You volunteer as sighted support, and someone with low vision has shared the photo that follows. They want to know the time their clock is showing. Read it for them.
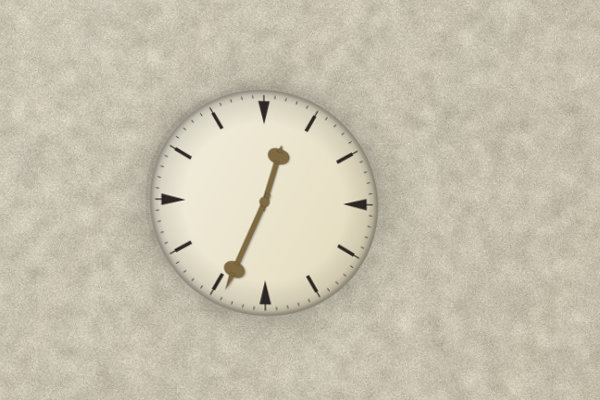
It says 12:34
